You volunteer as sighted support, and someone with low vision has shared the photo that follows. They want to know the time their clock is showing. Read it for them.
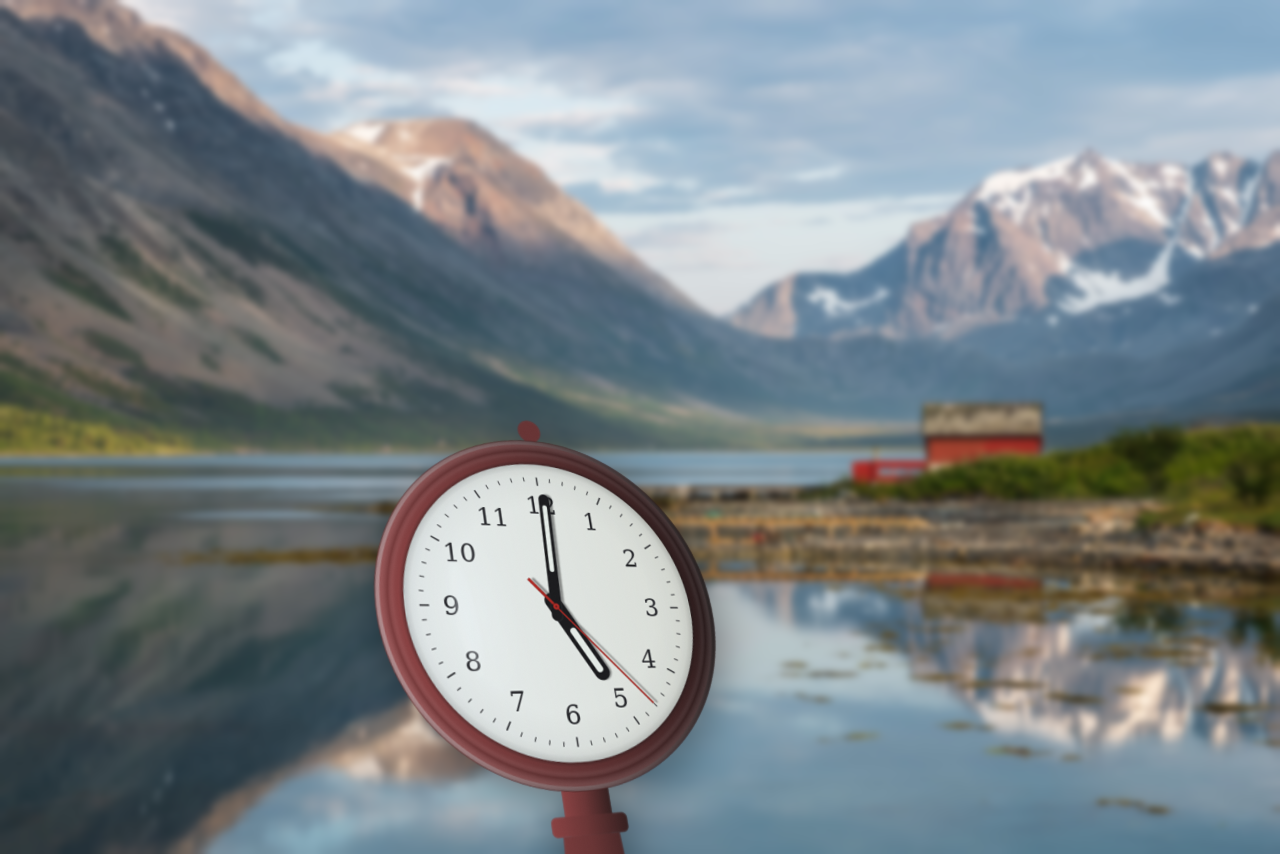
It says 5:00:23
